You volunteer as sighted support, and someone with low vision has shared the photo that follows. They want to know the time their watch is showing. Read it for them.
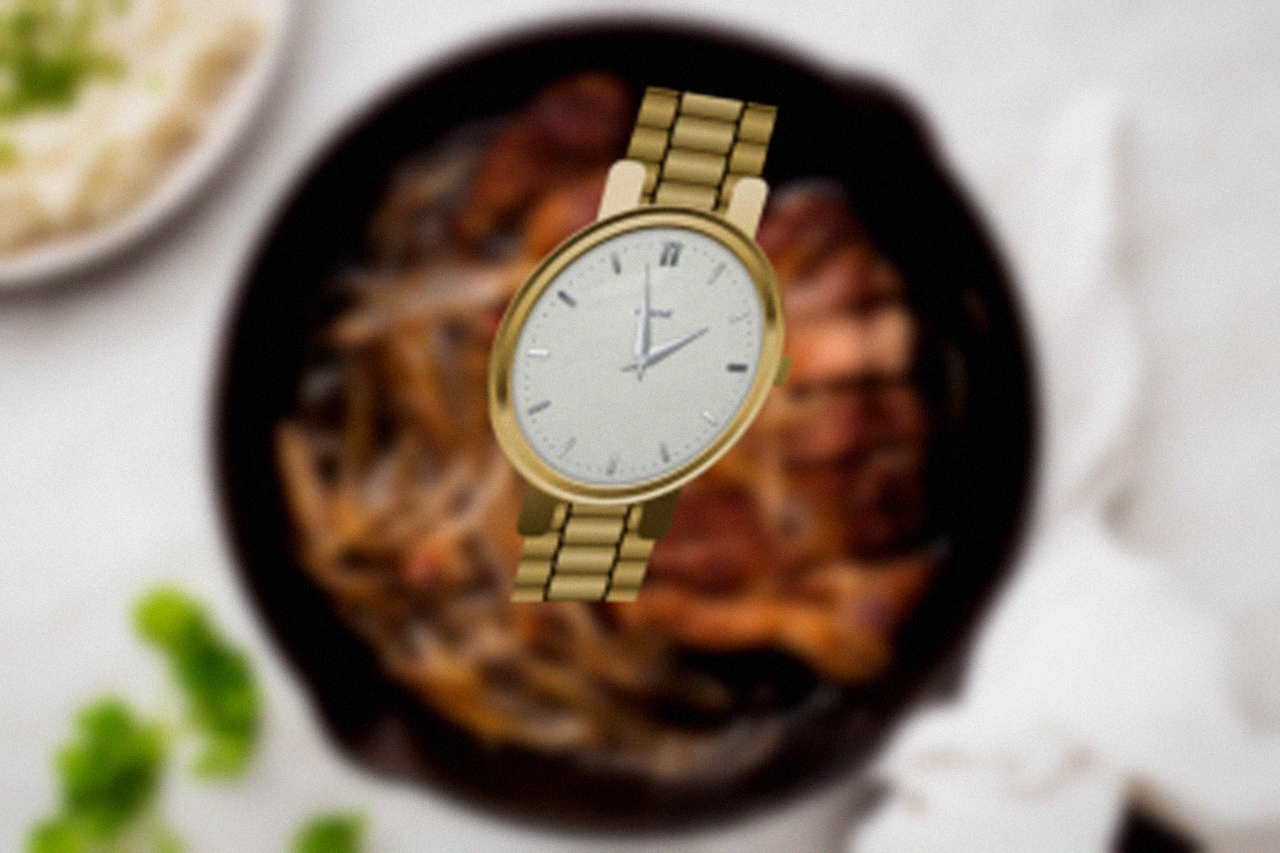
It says 1:58
